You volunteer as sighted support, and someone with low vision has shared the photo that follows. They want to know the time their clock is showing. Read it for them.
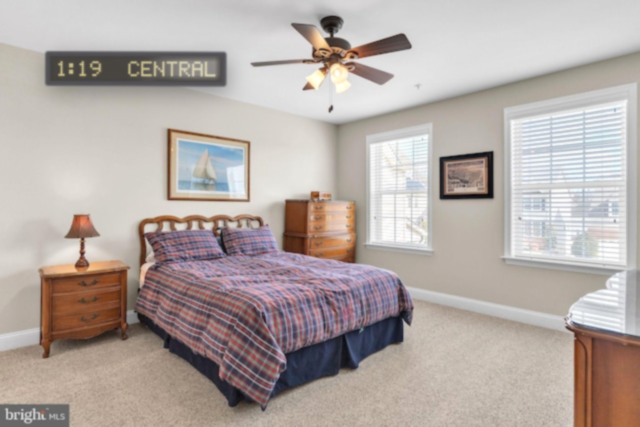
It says 1:19
